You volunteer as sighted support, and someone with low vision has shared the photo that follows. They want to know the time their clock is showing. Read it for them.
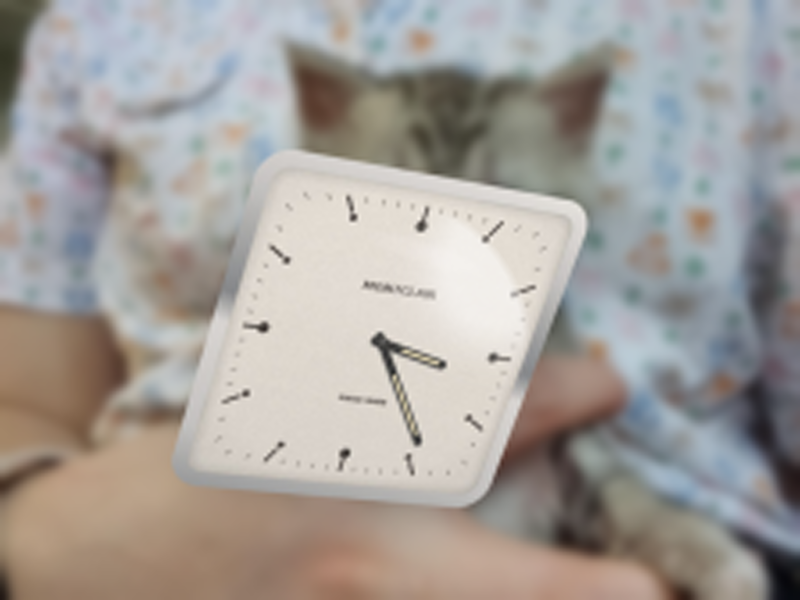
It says 3:24
